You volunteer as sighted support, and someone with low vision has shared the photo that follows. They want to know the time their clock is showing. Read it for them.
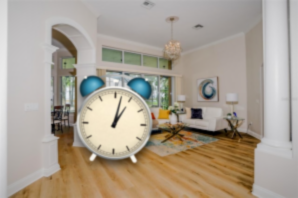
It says 1:02
